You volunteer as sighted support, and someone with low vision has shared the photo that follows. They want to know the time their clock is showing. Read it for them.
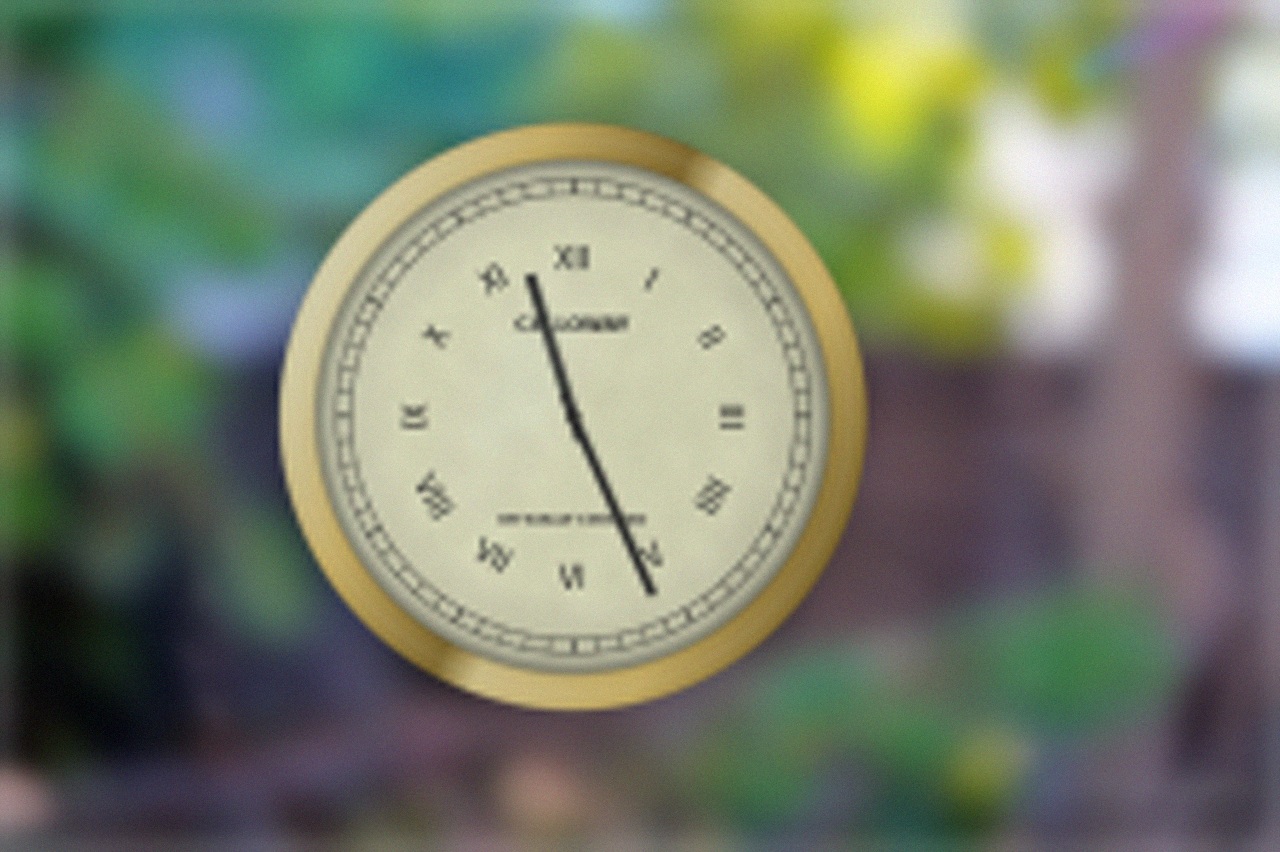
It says 11:26
